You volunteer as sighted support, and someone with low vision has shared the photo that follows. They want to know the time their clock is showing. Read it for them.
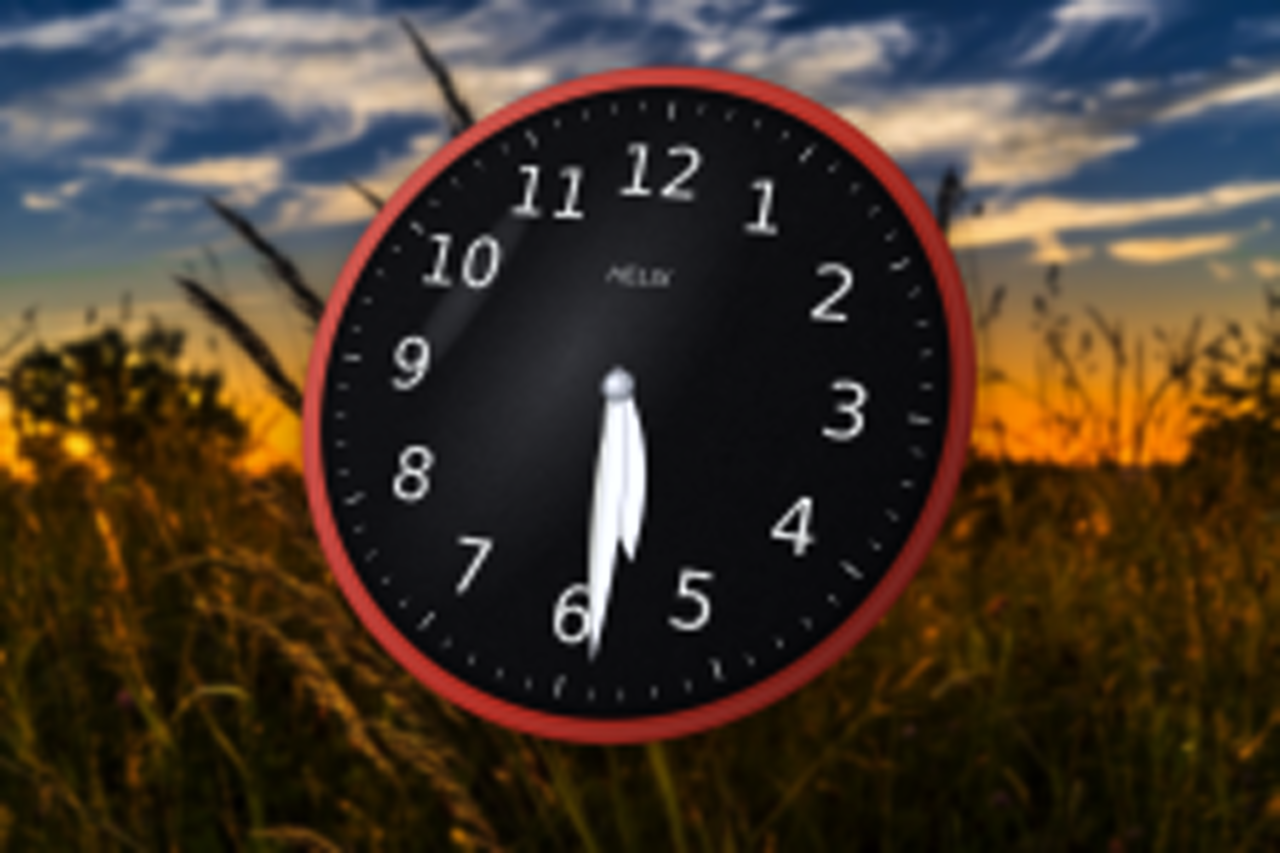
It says 5:29
